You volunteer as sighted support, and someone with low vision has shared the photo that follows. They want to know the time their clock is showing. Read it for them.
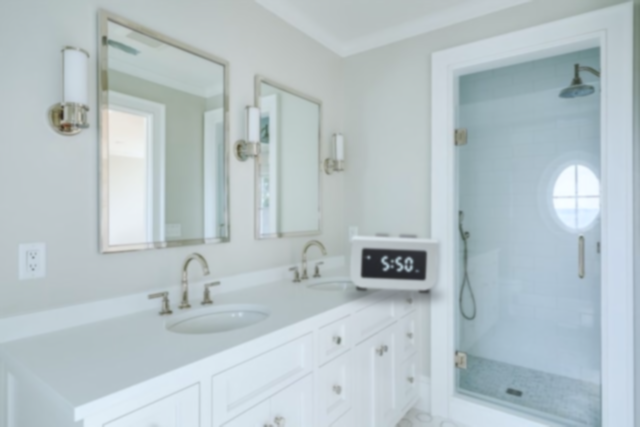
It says 5:50
